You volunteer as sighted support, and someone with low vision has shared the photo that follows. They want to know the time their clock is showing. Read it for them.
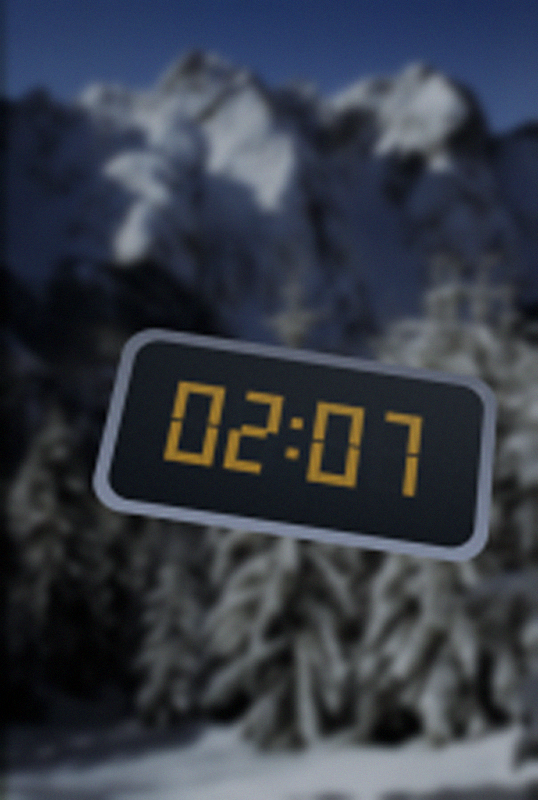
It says 2:07
